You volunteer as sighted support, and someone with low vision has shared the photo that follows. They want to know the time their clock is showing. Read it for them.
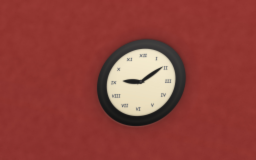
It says 9:09
